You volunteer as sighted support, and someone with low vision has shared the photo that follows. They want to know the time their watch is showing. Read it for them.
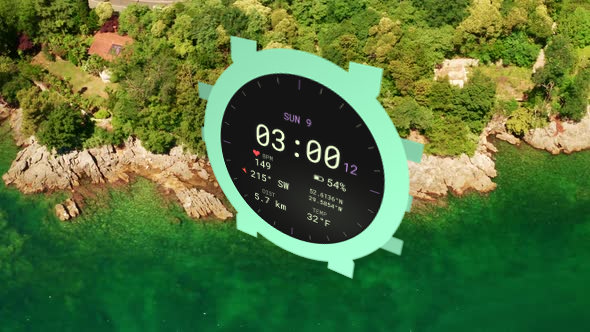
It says 3:00:12
